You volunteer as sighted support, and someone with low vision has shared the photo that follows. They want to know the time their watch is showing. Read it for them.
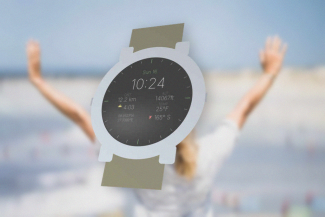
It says 10:24
